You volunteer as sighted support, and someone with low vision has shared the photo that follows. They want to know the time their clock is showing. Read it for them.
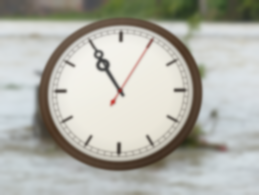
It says 10:55:05
